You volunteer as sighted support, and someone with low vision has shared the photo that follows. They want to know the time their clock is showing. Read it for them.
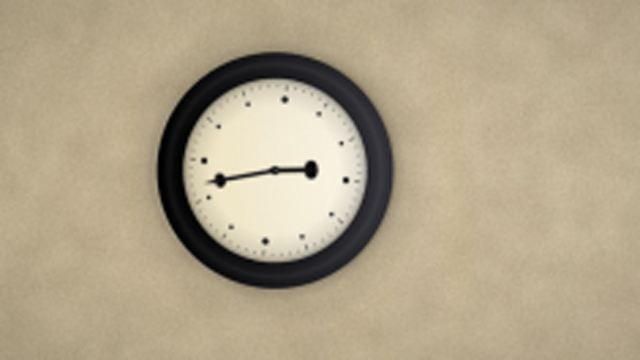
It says 2:42
